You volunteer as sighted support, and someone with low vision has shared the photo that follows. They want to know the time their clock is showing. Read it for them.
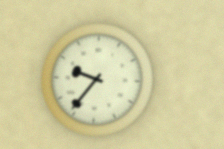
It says 9:36
